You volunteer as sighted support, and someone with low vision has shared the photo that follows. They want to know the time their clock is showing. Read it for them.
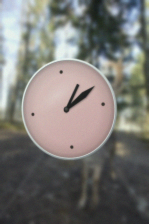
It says 1:10
